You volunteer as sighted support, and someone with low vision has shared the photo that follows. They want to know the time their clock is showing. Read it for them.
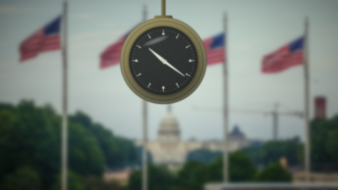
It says 10:21
